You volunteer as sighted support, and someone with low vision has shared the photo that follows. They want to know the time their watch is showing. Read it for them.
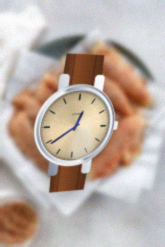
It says 12:39
